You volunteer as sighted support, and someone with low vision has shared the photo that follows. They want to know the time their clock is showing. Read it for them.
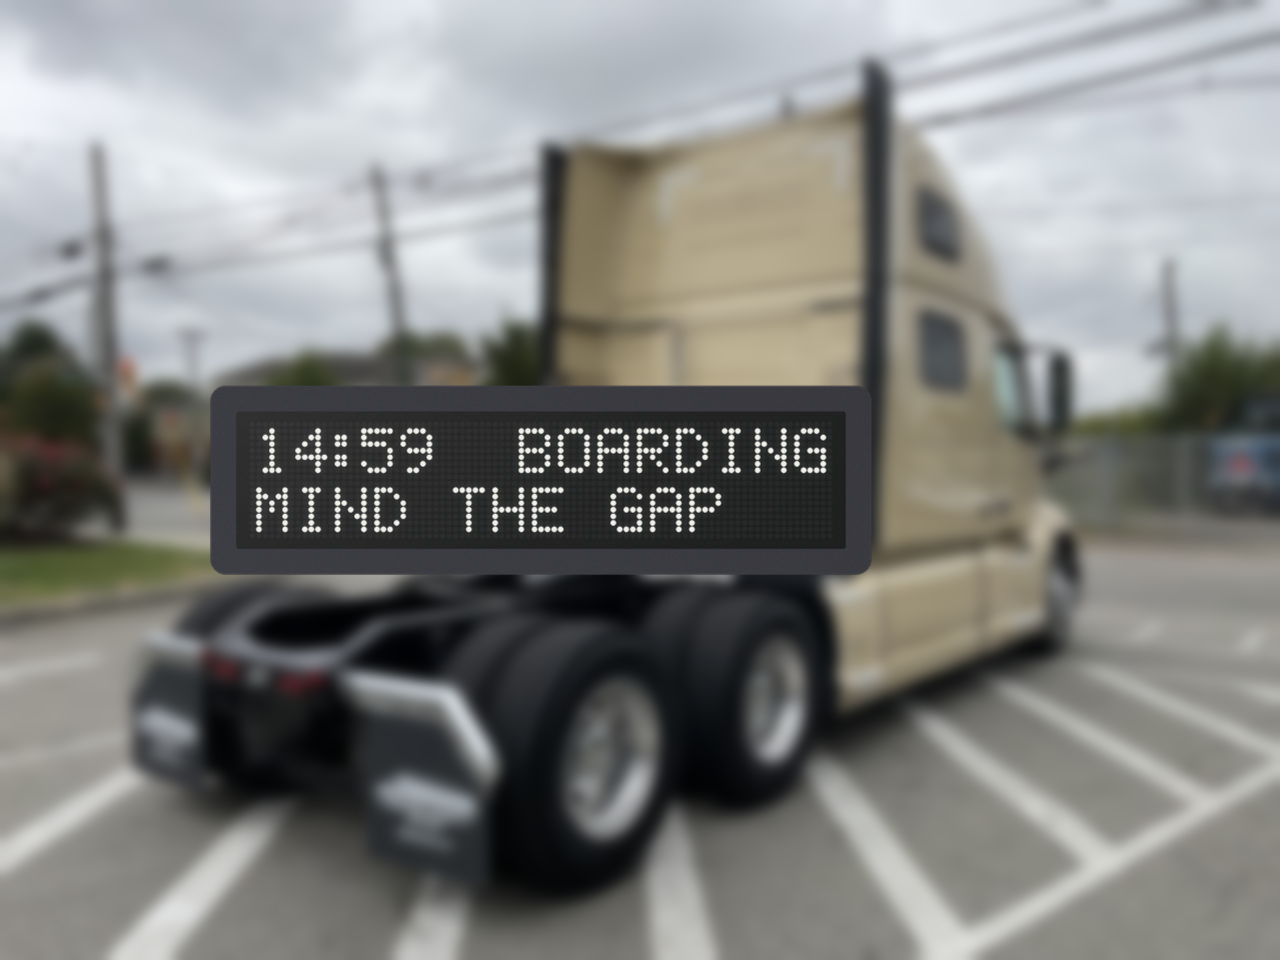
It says 14:59
